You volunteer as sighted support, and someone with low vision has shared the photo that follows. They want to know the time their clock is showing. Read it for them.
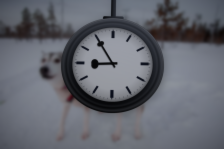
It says 8:55
